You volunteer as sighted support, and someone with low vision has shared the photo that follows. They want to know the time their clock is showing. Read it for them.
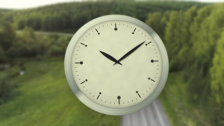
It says 10:09
